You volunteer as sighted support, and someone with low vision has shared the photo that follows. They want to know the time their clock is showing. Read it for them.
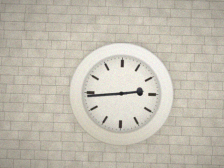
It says 2:44
